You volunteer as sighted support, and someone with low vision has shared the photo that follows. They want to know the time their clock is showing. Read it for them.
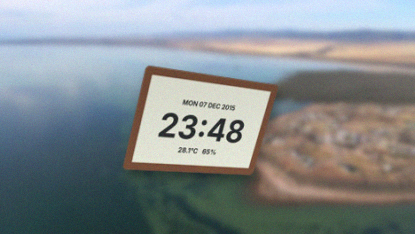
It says 23:48
